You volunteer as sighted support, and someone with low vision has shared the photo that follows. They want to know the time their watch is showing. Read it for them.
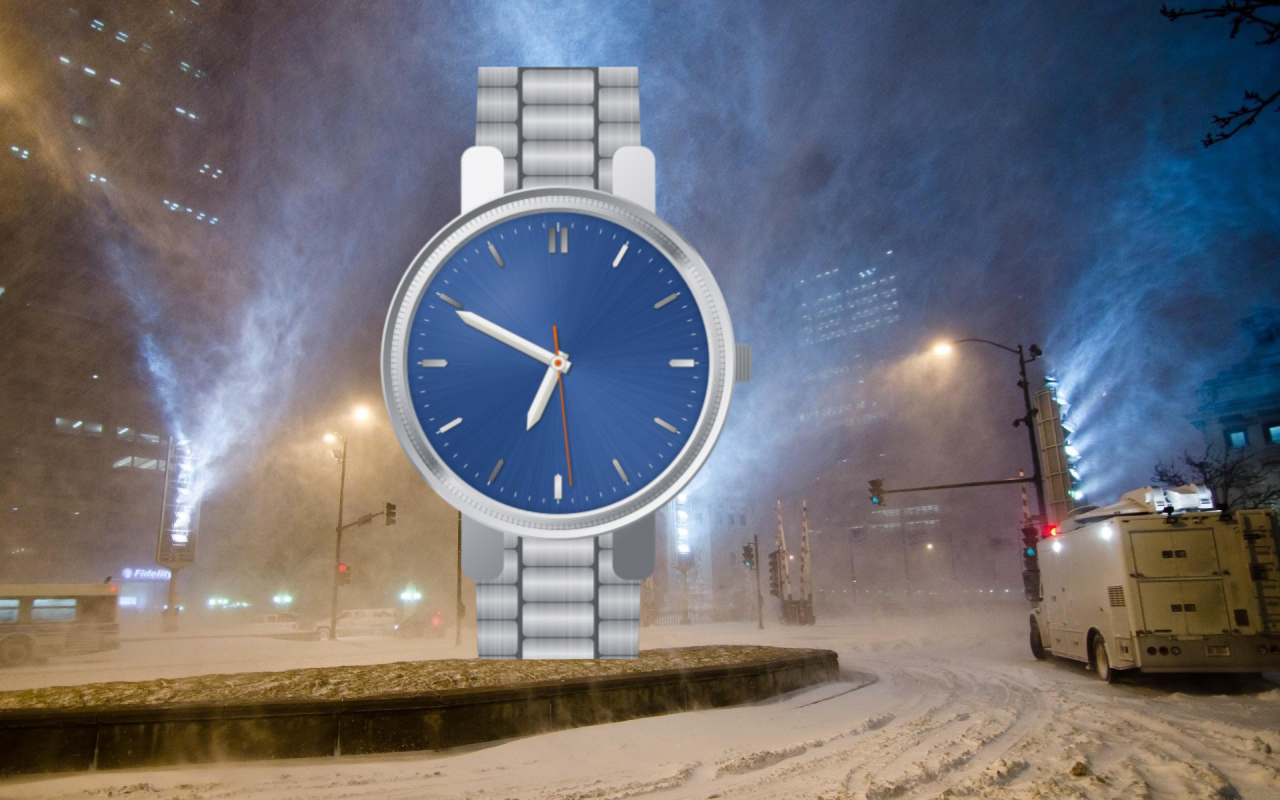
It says 6:49:29
